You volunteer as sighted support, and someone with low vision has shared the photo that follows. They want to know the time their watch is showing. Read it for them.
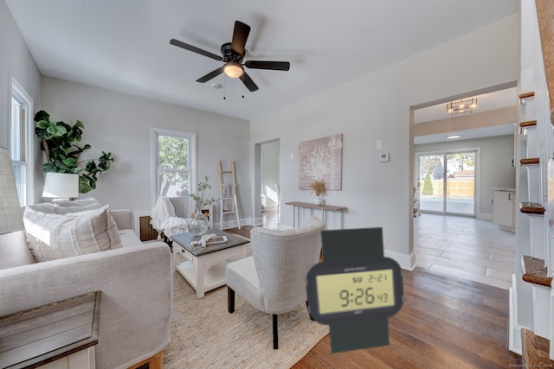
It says 9:26
